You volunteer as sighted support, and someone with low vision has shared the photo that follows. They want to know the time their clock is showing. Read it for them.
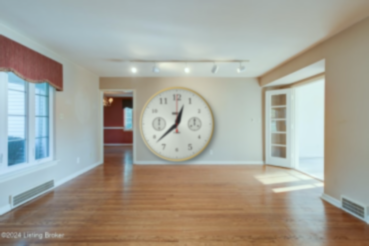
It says 12:38
